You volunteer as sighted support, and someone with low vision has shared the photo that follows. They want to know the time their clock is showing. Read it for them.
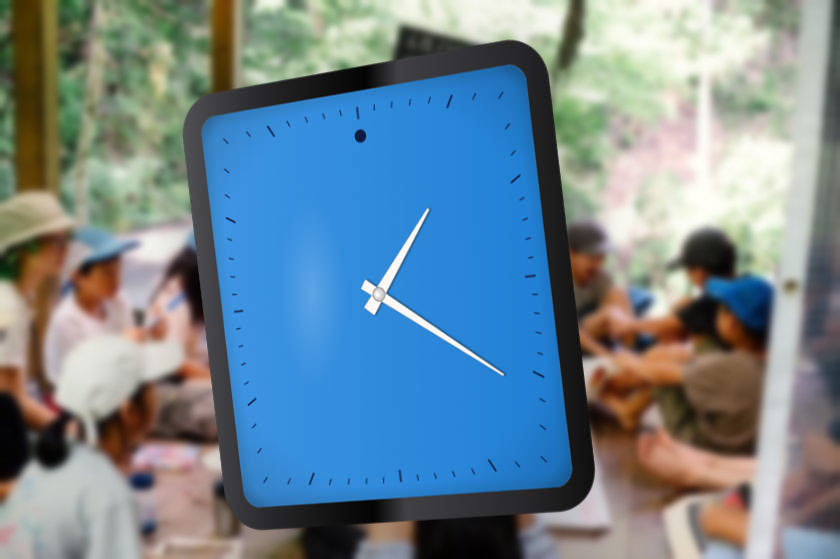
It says 1:21
